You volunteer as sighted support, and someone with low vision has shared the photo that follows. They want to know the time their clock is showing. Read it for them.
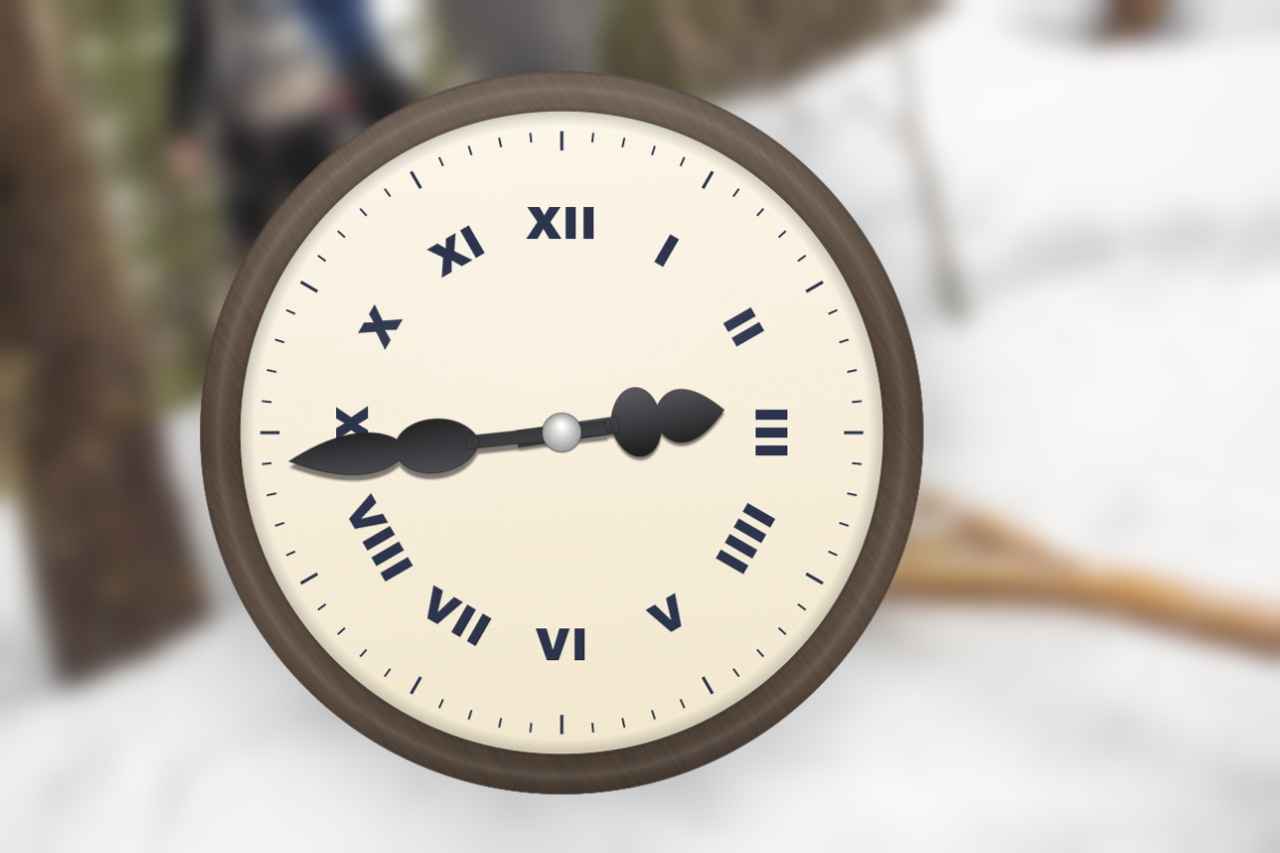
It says 2:44
